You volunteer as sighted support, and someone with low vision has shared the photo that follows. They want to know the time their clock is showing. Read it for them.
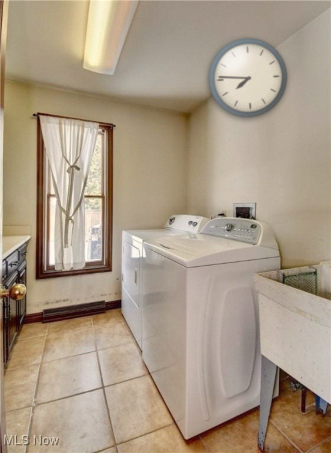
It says 7:46
